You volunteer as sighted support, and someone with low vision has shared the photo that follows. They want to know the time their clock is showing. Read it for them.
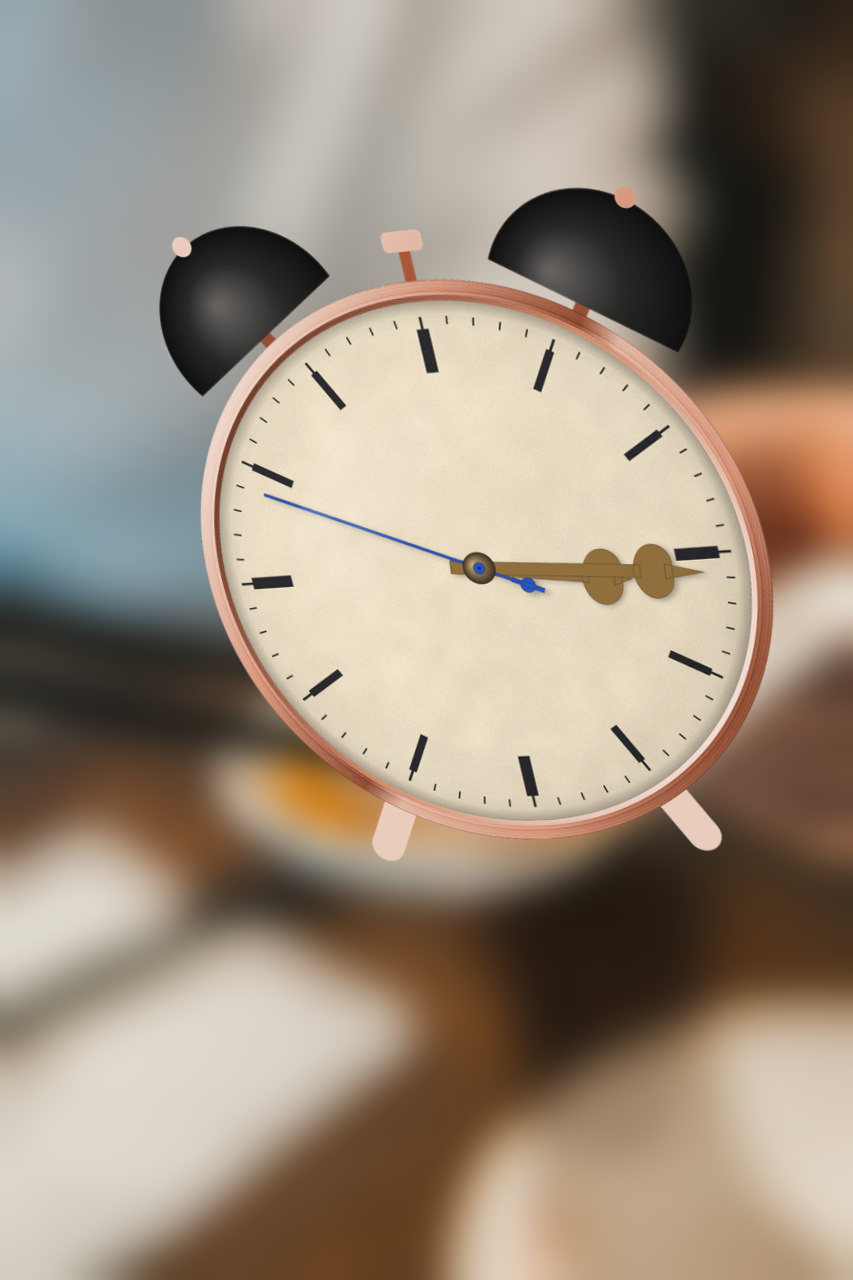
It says 3:15:49
